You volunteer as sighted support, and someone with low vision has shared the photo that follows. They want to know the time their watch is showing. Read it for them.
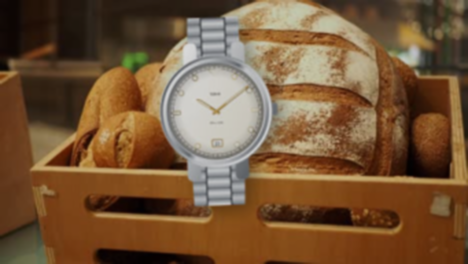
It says 10:09
